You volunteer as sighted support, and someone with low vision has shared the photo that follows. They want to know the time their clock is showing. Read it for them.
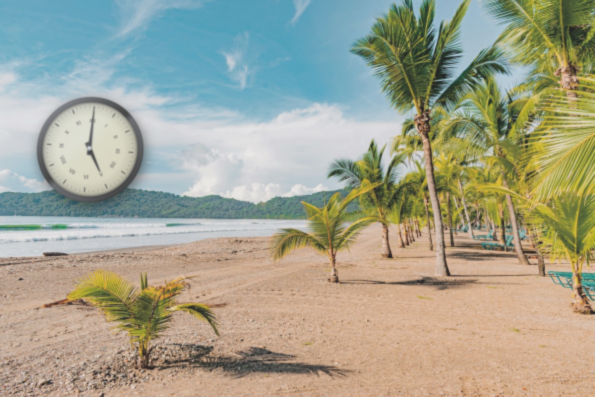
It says 5:00
